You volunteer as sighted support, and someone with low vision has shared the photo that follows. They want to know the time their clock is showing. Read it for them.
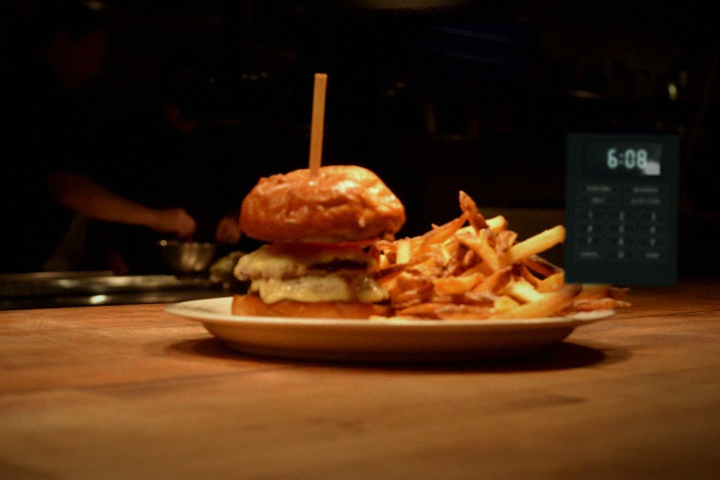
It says 6:08
